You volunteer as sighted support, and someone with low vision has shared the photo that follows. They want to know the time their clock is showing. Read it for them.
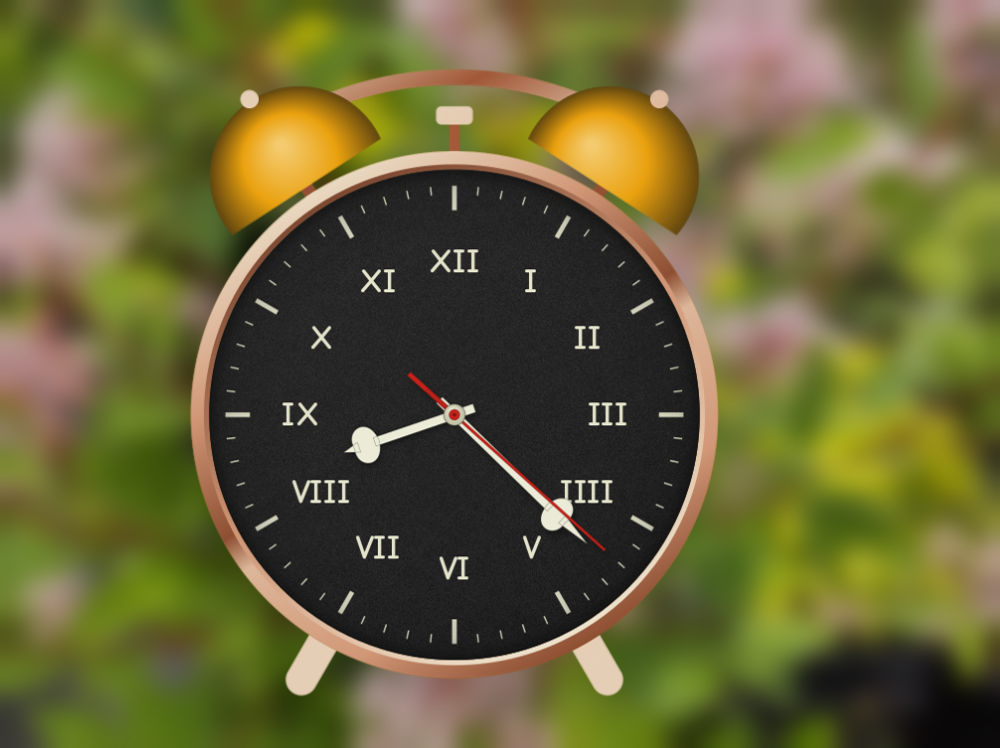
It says 8:22:22
